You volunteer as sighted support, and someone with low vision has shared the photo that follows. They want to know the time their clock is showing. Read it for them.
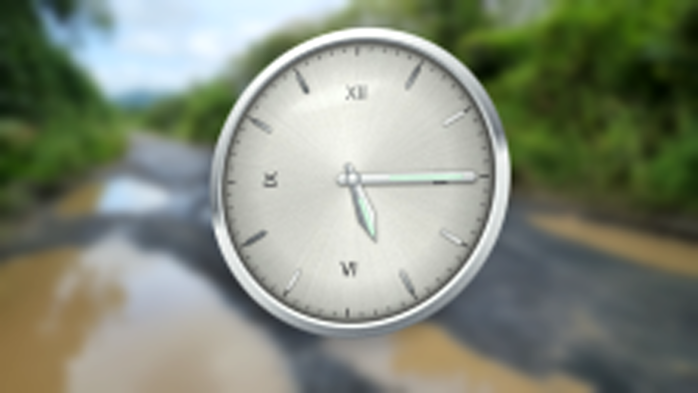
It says 5:15
